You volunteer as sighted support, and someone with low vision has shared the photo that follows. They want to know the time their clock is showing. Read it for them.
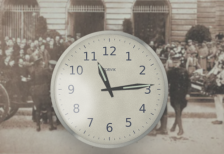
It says 11:14
